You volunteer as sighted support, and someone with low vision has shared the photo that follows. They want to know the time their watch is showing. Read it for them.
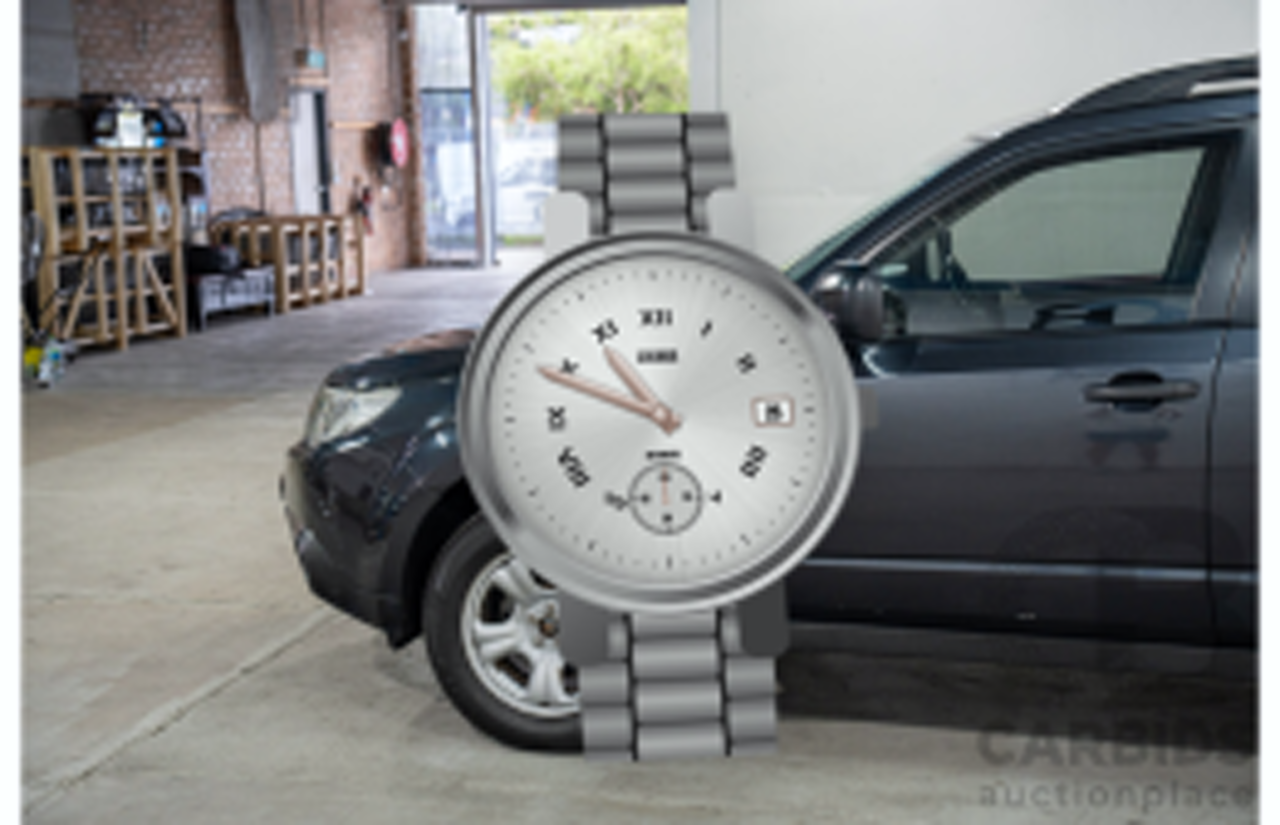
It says 10:49
